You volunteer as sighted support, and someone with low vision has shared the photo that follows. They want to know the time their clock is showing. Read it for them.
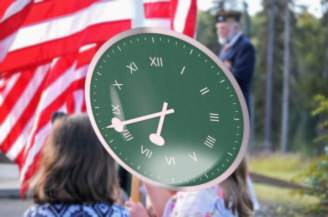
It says 6:42
